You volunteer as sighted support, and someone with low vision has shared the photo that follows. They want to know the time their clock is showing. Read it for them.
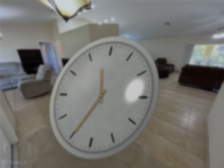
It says 11:35
